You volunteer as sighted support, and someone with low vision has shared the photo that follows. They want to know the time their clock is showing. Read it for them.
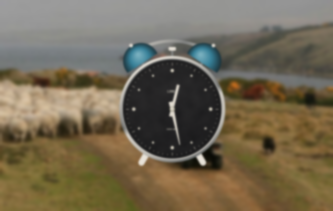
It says 12:28
